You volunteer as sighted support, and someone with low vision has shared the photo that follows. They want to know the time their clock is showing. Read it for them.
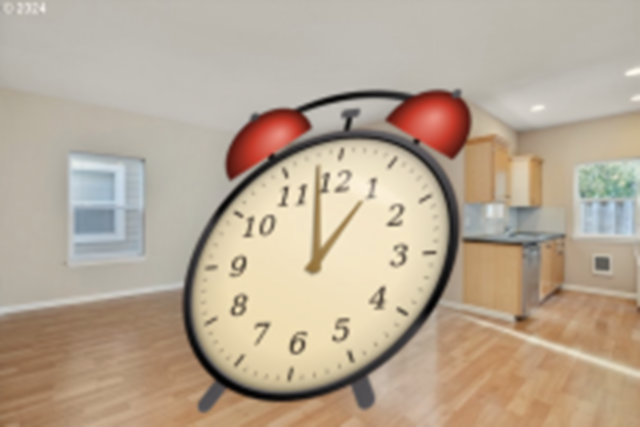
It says 12:58
